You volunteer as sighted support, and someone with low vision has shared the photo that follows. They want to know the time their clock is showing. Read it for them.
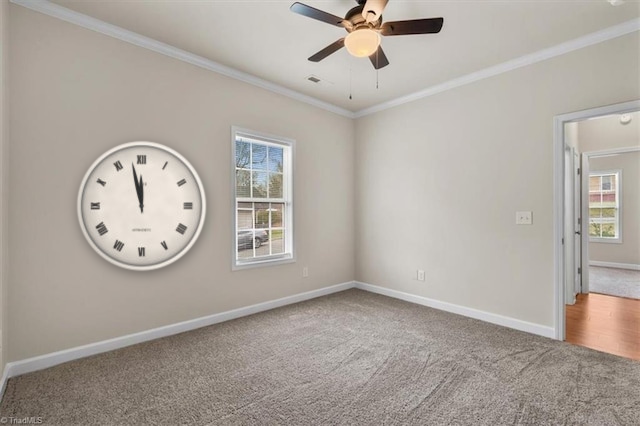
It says 11:58
